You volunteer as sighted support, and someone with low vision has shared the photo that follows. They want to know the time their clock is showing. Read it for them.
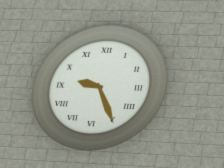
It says 9:25
